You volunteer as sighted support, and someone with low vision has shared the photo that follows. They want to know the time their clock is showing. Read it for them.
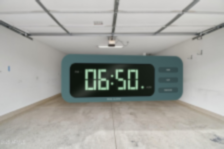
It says 6:50
